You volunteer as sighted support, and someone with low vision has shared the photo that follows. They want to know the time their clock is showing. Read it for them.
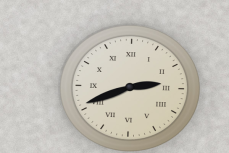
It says 2:41
